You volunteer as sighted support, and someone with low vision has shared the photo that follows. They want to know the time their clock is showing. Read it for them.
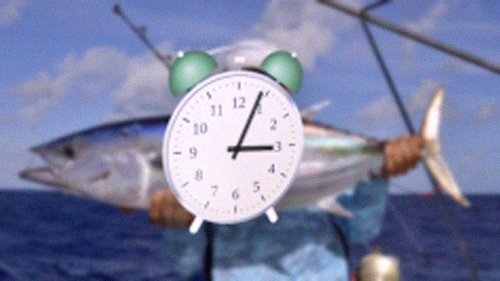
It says 3:04
